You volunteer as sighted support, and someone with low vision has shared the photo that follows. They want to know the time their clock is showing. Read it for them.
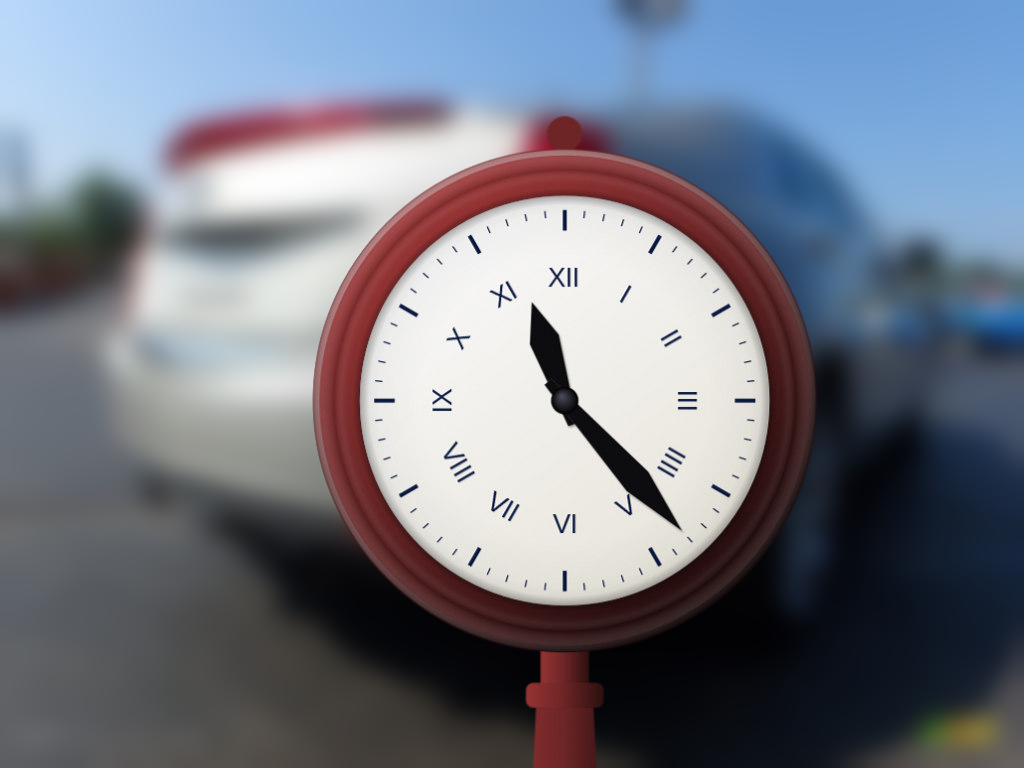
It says 11:23
